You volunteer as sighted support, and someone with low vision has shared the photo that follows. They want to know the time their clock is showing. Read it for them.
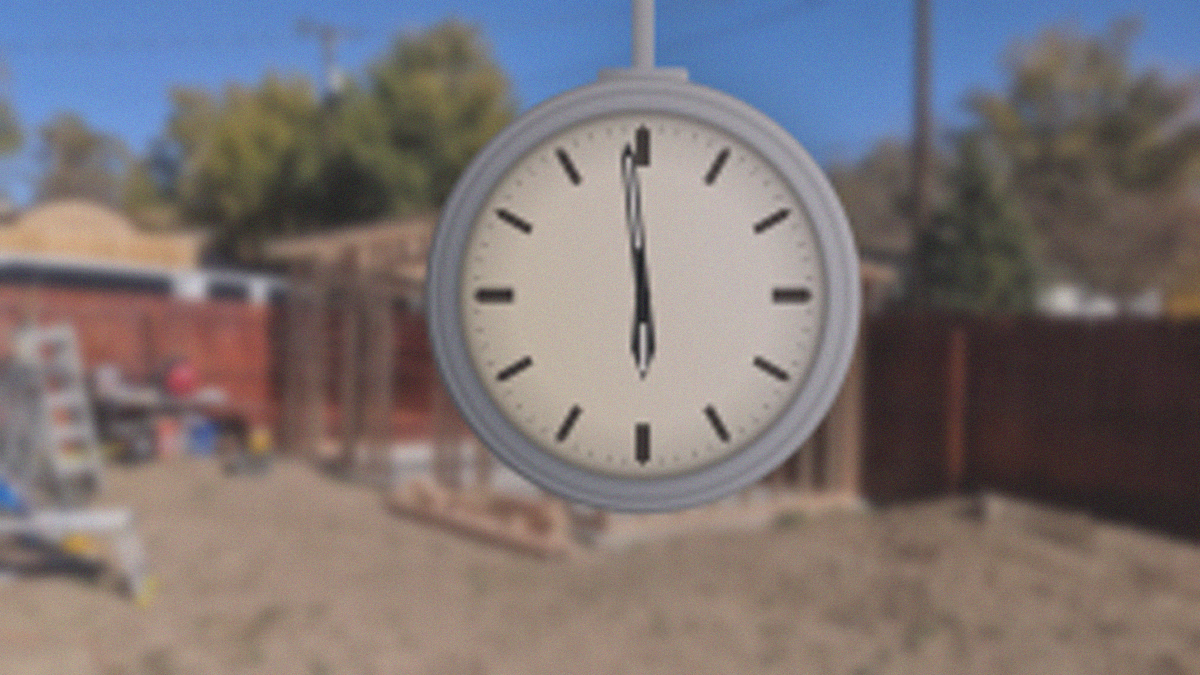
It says 5:59
